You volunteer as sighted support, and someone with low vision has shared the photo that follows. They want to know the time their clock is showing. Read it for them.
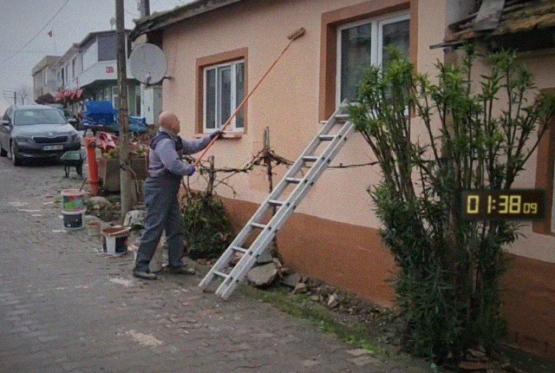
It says 1:38
